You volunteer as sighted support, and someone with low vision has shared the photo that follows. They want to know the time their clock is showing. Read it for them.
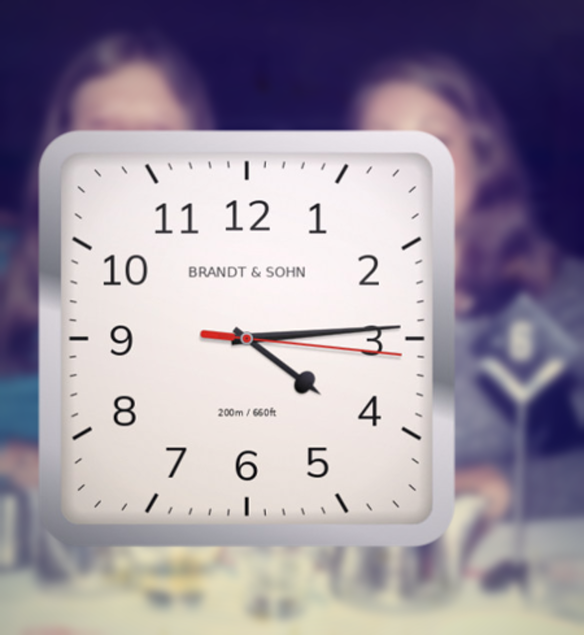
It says 4:14:16
